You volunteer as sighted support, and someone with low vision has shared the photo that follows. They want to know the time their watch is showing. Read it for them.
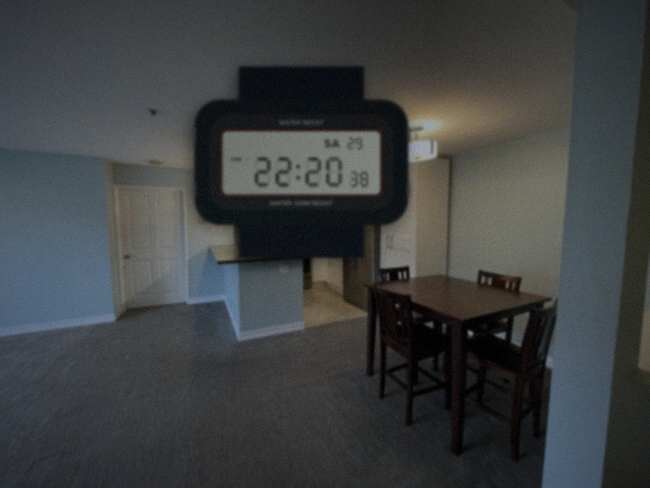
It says 22:20:38
